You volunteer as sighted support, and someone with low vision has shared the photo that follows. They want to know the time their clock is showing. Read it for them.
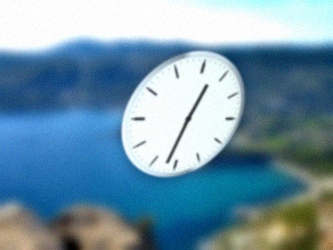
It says 12:32
